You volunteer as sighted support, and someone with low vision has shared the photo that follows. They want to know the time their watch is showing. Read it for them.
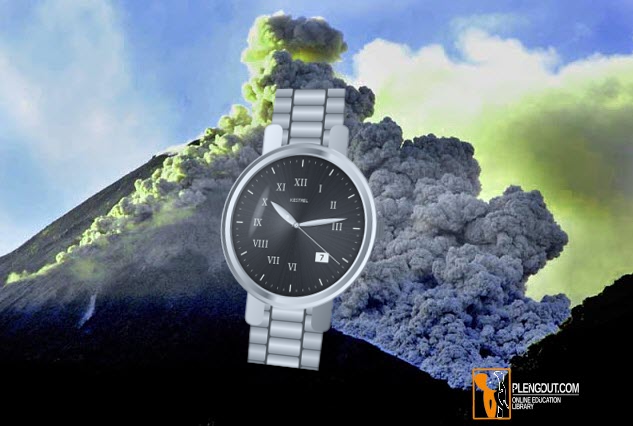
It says 10:13:21
